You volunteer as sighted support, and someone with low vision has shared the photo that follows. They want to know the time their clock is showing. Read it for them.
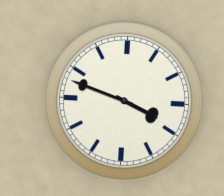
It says 3:48
